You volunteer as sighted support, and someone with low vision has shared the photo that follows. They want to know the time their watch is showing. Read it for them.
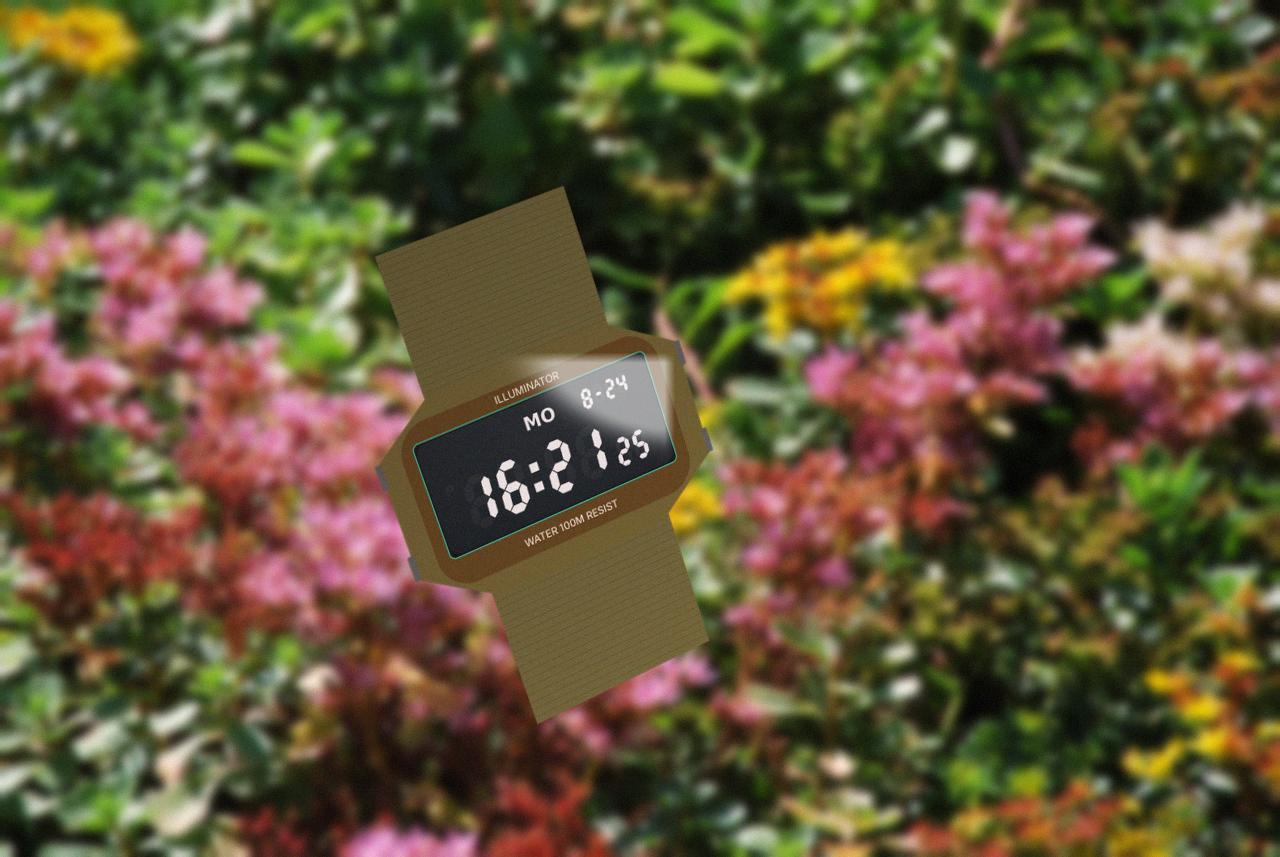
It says 16:21:25
